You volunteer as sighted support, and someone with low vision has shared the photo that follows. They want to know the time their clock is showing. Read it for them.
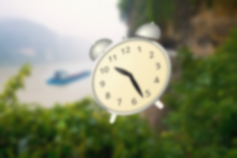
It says 10:27
